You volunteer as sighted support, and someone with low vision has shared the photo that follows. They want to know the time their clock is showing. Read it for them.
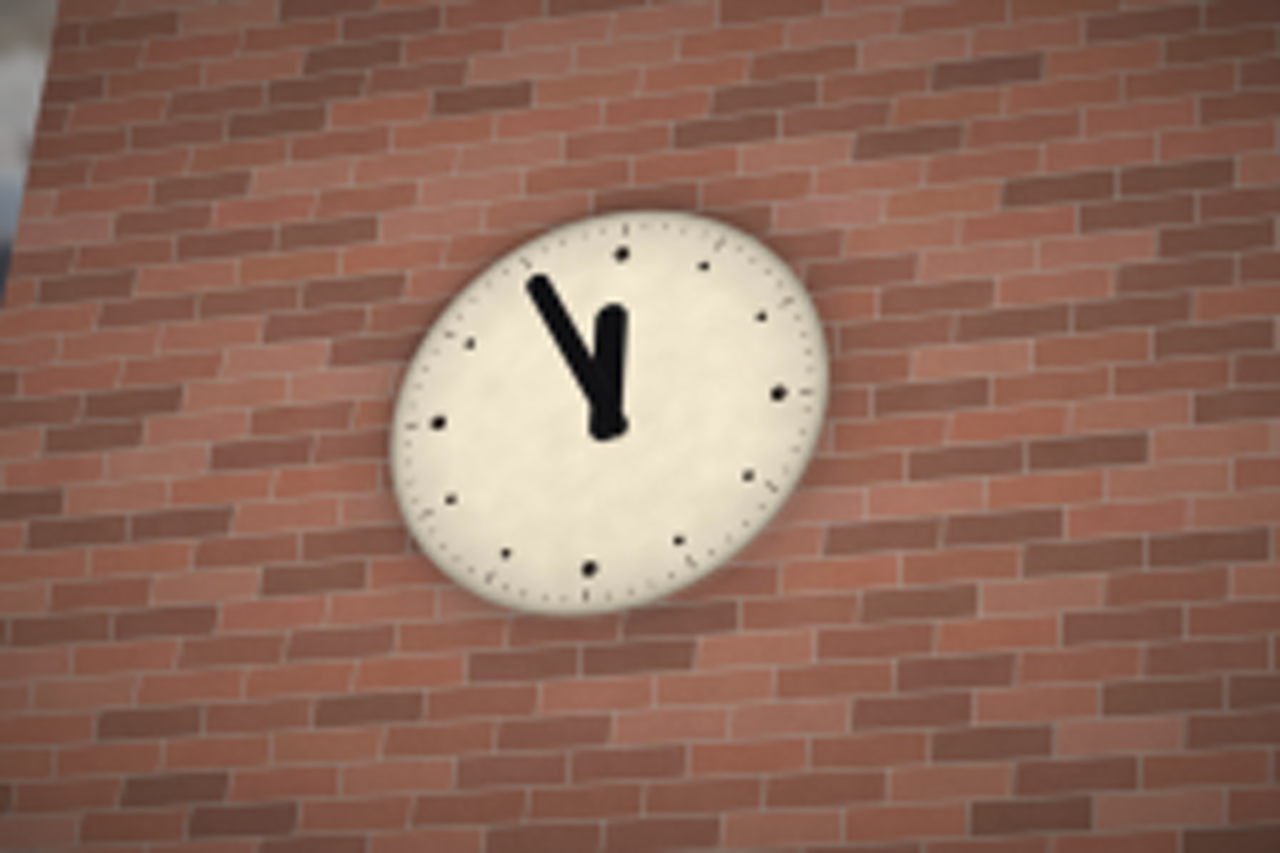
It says 11:55
